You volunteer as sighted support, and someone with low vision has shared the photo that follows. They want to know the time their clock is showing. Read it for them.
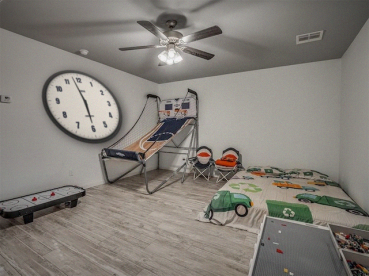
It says 5:58
